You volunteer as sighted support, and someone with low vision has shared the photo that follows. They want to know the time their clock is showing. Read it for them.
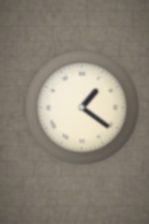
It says 1:21
